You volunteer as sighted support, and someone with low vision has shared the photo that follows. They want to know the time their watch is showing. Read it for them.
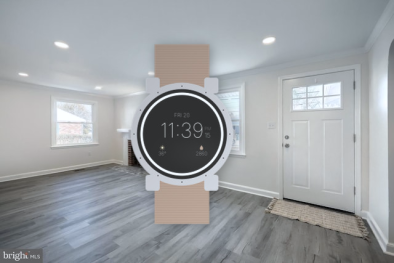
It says 11:39
